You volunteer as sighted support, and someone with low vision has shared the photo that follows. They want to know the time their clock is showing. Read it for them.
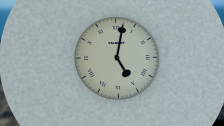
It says 5:02
